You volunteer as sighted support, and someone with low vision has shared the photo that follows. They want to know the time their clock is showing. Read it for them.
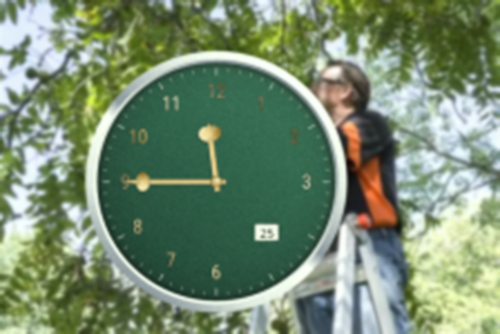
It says 11:45
